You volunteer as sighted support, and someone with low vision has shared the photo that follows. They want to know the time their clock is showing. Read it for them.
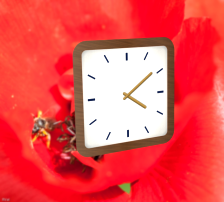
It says 4:09
